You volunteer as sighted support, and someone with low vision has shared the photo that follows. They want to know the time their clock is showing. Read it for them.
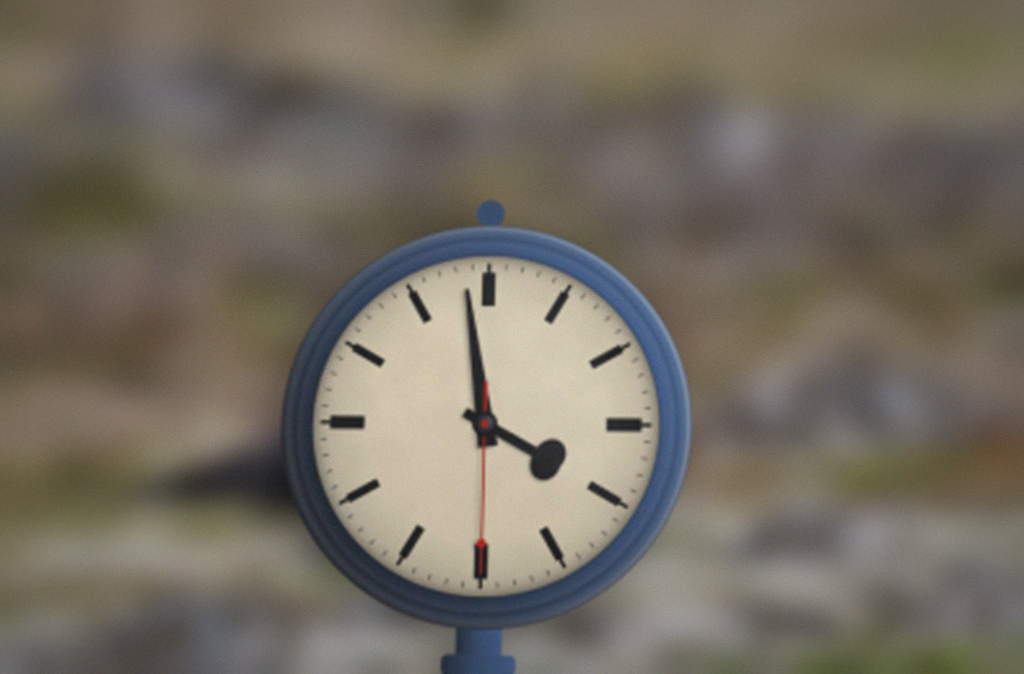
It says 3:58:30
